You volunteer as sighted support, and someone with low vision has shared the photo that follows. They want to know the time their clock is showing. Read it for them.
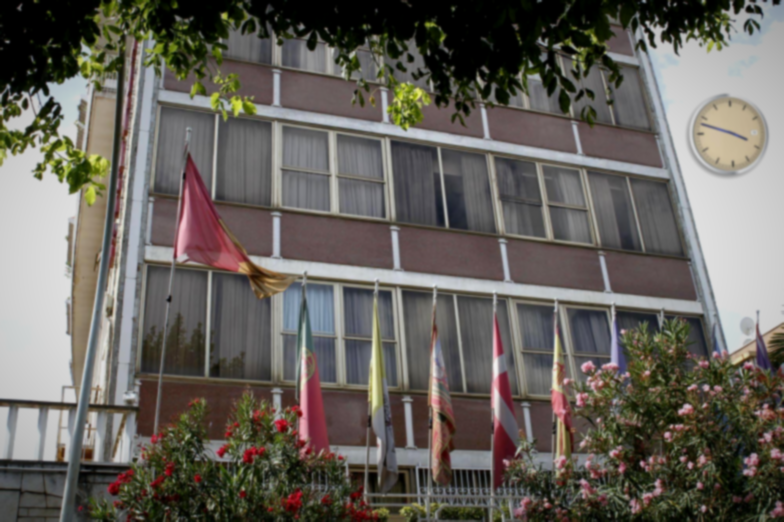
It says 3:48
